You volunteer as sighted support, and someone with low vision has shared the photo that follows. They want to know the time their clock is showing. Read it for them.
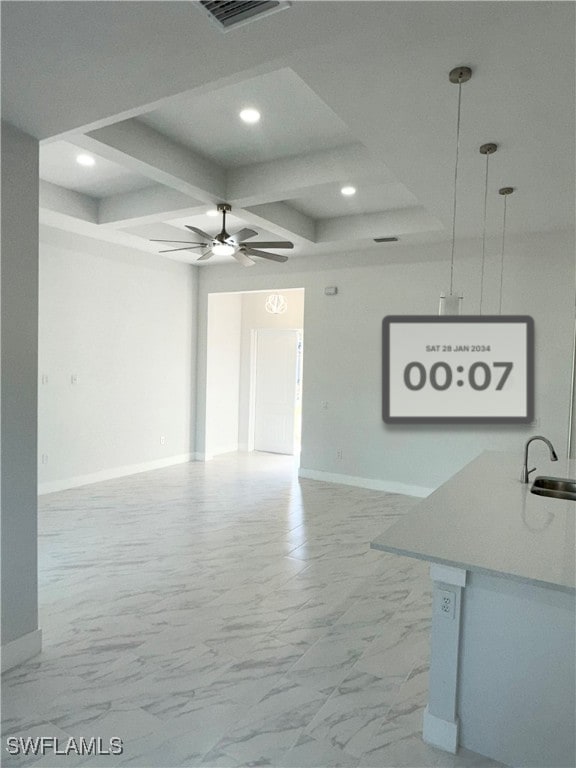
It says 0:07
